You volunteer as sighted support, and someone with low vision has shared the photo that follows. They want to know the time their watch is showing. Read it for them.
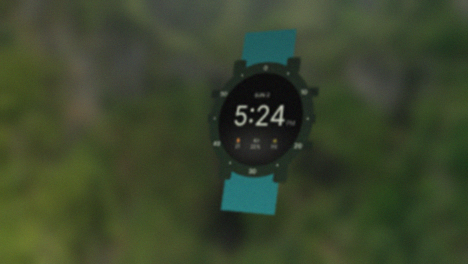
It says 5:24
